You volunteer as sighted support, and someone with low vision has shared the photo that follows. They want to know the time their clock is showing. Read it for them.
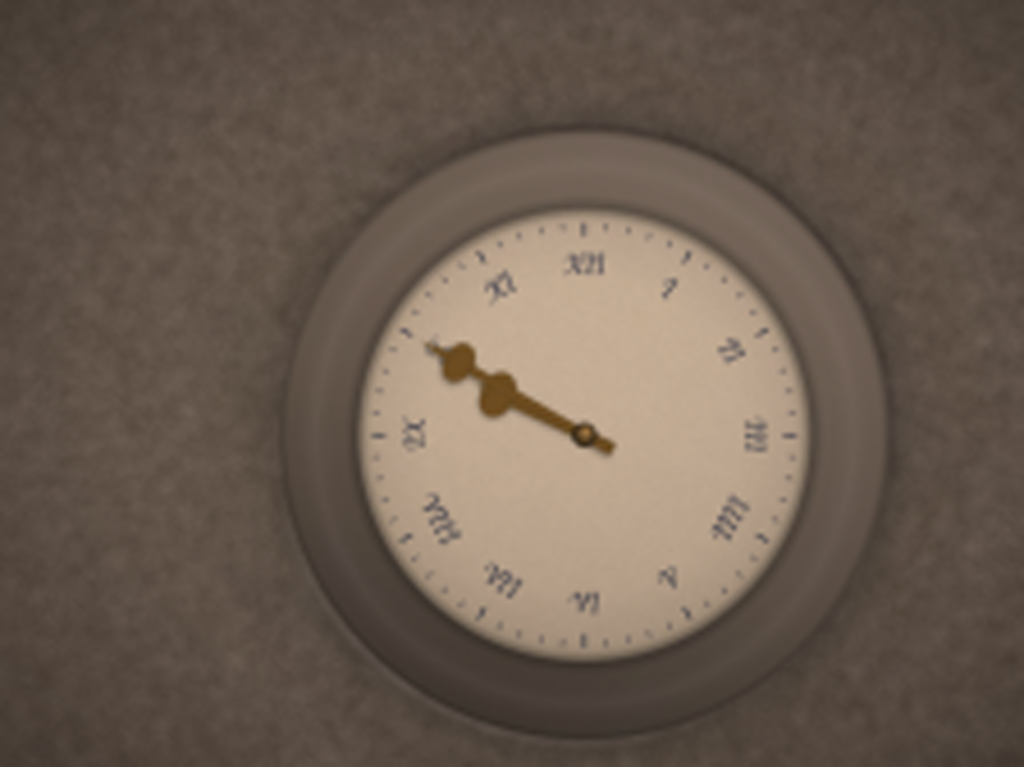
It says 9:50
